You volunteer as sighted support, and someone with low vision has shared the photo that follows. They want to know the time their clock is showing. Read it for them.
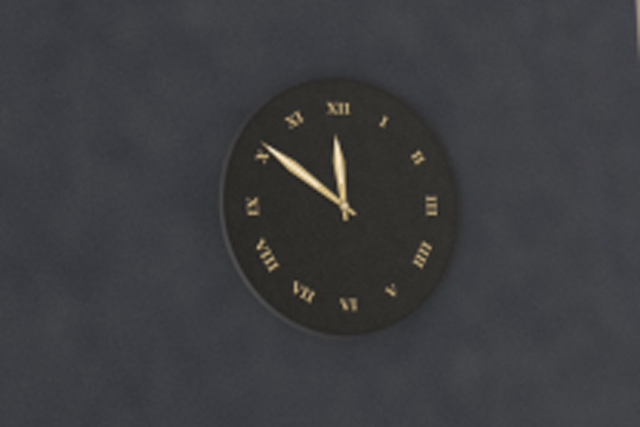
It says 11:51
